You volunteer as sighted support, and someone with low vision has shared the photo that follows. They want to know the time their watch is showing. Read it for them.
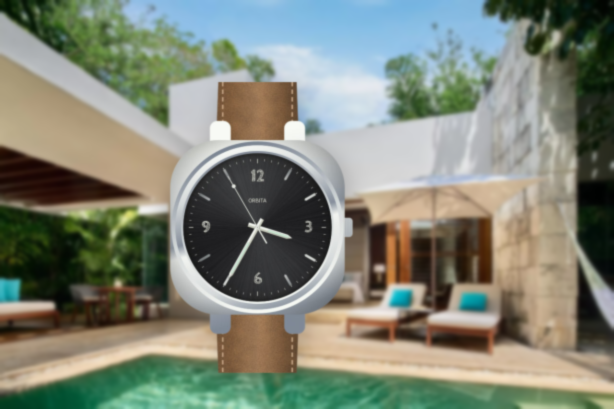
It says 3:34:55
